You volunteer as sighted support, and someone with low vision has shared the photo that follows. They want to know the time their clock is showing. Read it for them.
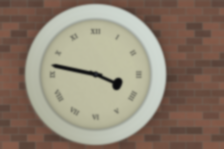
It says 3:47
